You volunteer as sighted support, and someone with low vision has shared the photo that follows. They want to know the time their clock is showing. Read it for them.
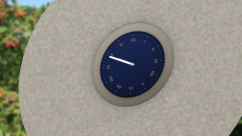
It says 9:49
